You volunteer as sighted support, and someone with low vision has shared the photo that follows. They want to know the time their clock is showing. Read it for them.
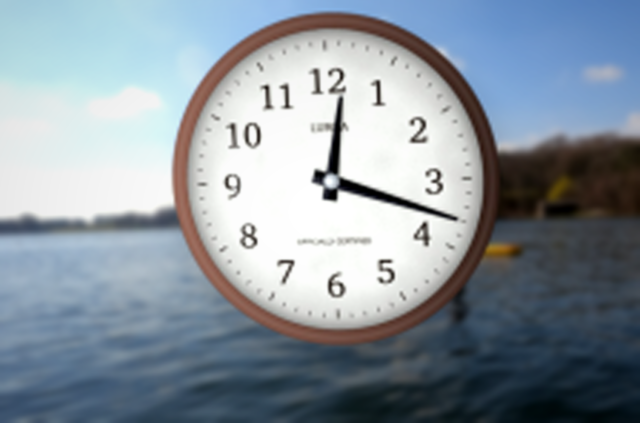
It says 12:18
